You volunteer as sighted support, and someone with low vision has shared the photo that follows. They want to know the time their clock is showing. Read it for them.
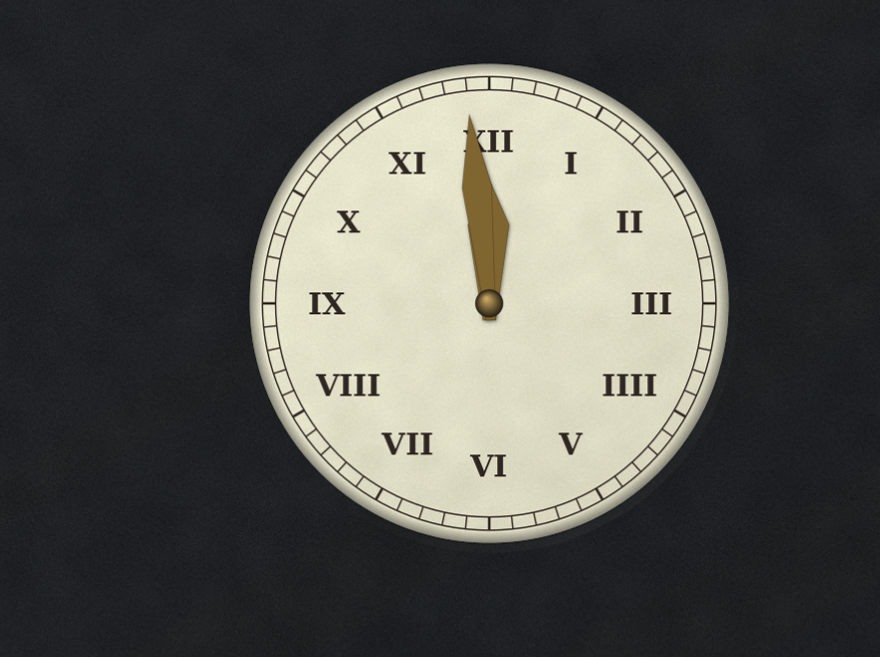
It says 11:59
